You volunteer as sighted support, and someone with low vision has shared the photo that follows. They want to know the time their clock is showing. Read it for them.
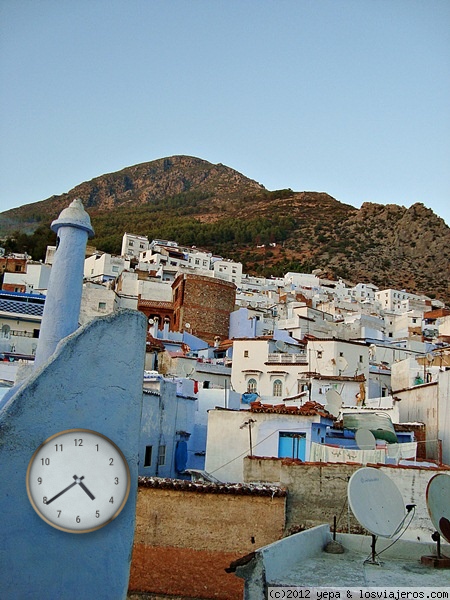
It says 4:39
